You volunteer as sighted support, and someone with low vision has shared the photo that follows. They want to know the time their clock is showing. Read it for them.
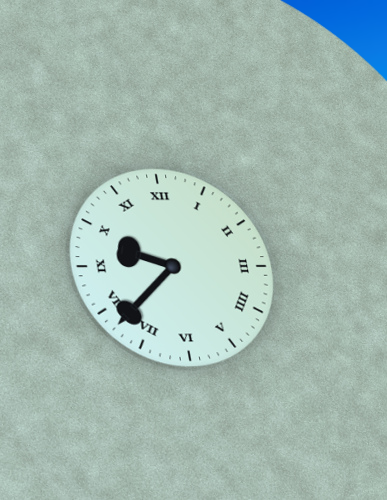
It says 9:38
